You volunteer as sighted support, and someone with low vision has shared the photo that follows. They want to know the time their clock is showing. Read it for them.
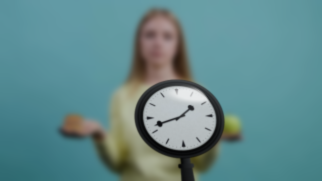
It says 1:42
